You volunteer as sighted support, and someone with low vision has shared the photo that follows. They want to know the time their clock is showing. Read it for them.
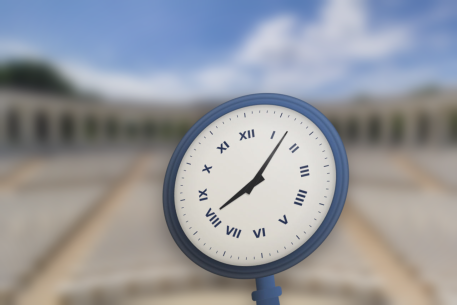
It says 8:07
